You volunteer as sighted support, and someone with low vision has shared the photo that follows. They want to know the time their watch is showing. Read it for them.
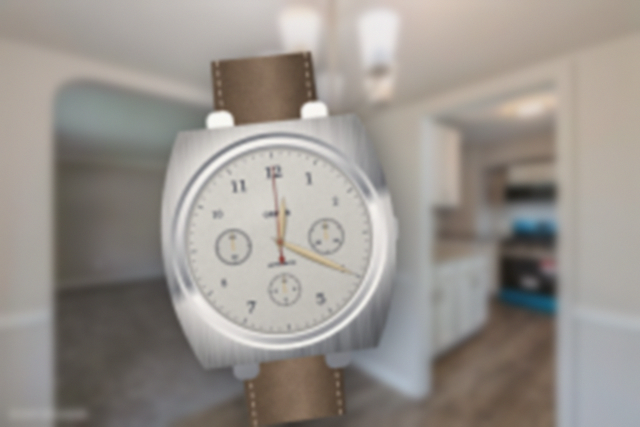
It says 12:20
